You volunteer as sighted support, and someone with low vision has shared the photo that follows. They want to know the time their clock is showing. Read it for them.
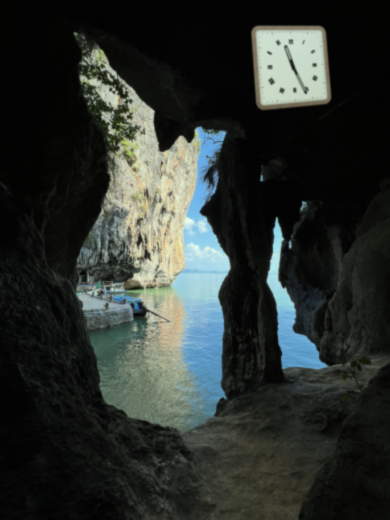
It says 11:26
